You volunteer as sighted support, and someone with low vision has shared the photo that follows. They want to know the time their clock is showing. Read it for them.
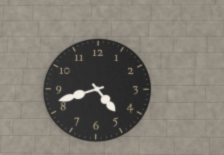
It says 4:42
